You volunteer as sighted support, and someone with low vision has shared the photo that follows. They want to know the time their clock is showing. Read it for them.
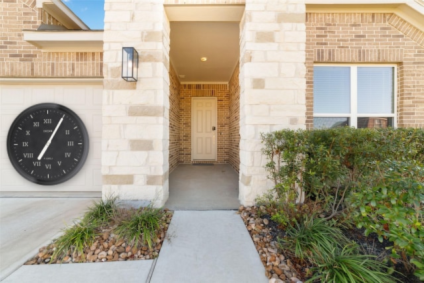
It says 7:05
